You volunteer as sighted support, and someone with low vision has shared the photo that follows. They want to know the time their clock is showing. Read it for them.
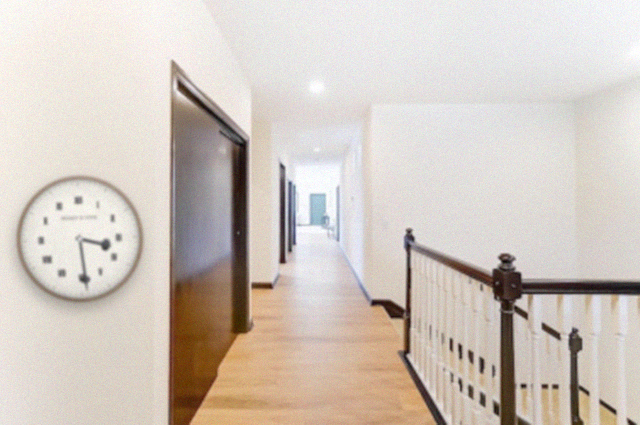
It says 3:29
